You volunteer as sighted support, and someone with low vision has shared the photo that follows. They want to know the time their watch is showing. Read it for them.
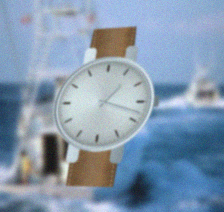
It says 1:18
